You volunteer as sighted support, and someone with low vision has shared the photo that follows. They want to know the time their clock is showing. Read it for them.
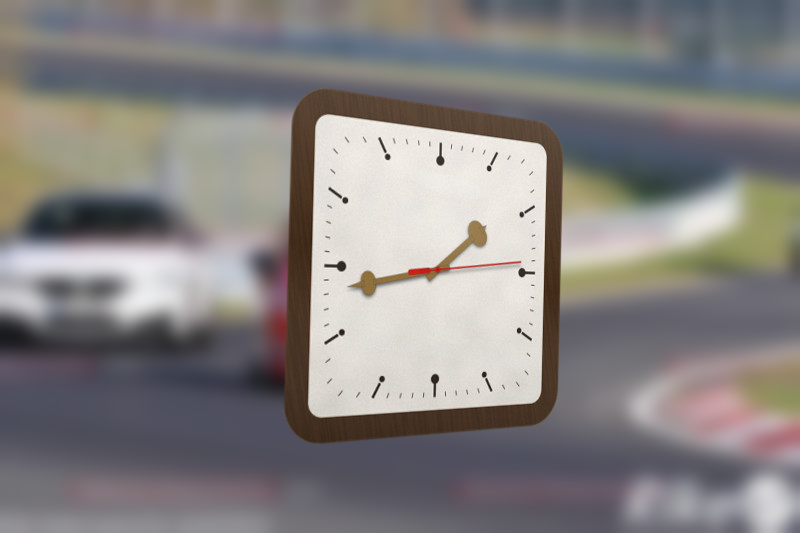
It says 1:43:14
